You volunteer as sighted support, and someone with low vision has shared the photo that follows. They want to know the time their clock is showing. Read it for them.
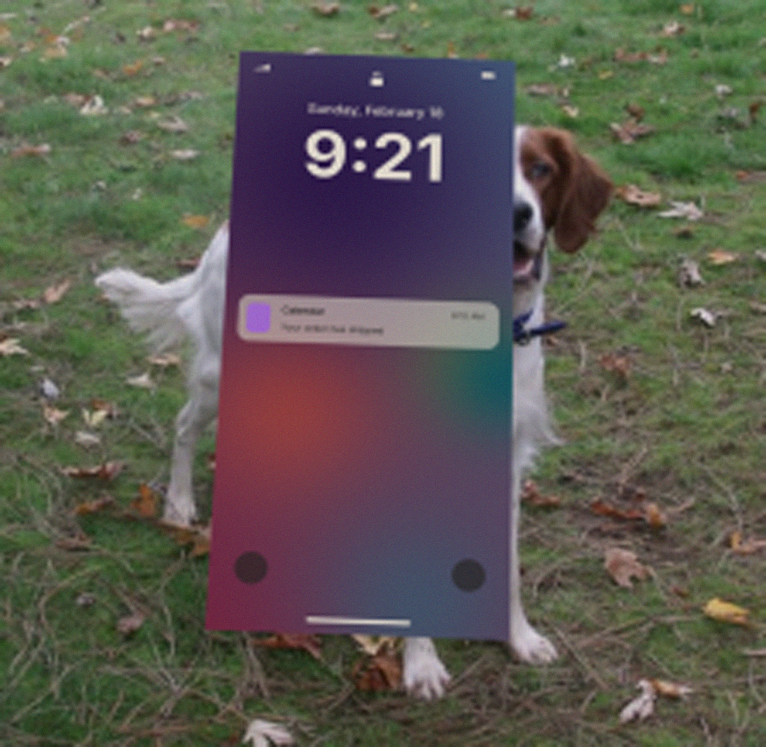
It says 9:21
